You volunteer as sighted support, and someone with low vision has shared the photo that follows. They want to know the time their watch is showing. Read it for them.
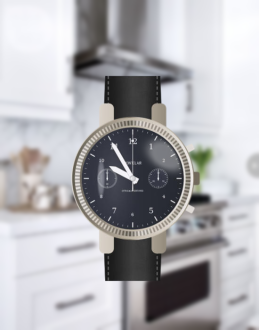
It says 9:55
